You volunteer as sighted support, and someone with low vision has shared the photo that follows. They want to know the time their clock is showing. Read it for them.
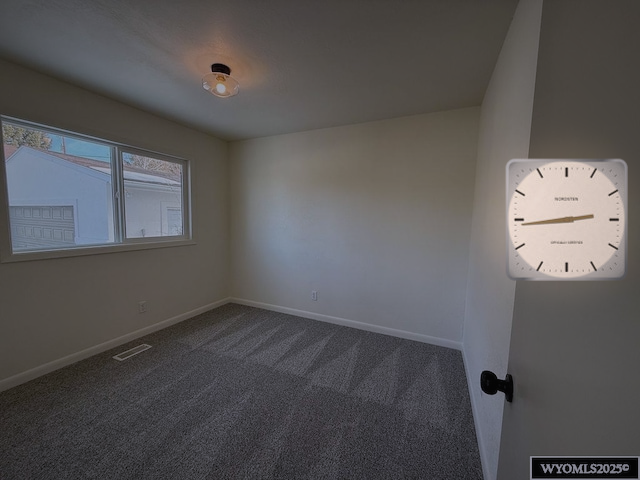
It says 2:44
